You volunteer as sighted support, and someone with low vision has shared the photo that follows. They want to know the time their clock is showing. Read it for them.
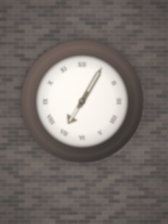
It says 7:05
